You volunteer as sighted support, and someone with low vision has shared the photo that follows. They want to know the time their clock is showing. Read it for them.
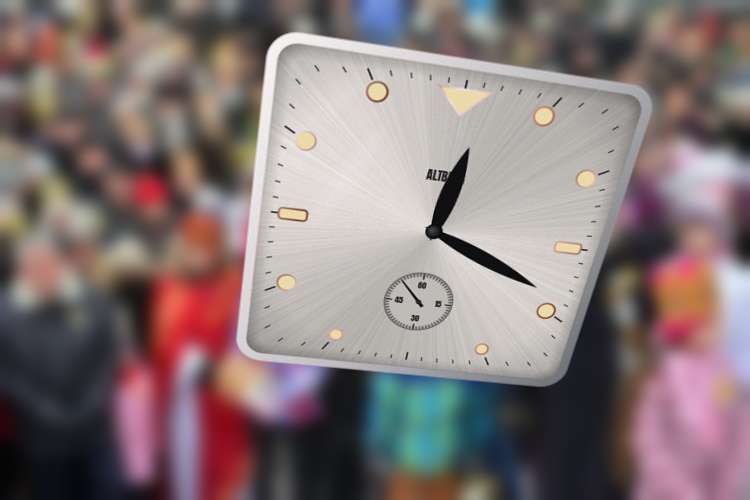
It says 12:18:53
